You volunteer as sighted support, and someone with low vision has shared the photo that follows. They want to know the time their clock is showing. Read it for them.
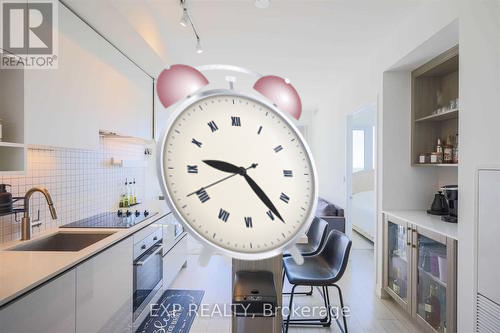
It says 9:23:41
